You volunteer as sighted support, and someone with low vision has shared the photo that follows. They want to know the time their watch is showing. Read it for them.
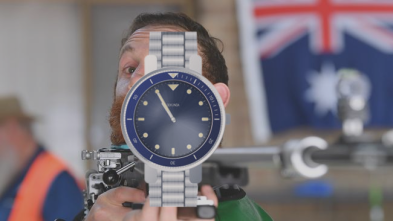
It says 10:55
